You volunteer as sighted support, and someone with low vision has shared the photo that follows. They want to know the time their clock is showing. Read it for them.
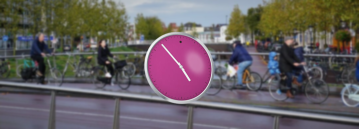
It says 4:53
